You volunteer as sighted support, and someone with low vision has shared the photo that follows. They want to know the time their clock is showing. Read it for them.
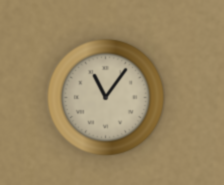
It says 11:06
